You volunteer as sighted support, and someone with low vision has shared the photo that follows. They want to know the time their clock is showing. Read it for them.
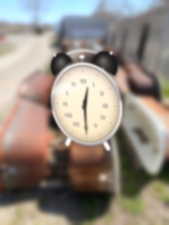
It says 12:30
